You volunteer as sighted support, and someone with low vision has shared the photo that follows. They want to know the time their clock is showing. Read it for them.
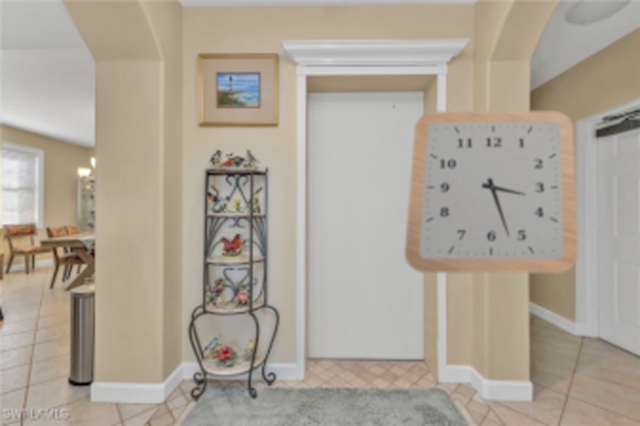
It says 3:27
